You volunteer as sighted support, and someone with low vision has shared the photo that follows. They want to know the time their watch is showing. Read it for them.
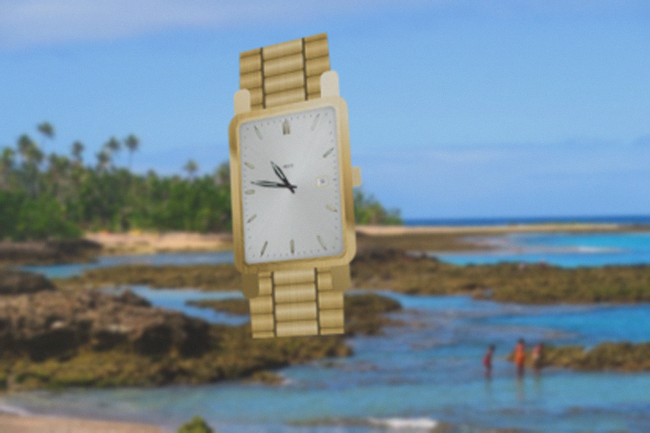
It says 10:47
